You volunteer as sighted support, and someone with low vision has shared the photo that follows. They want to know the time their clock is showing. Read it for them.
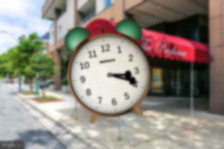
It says 3:19
